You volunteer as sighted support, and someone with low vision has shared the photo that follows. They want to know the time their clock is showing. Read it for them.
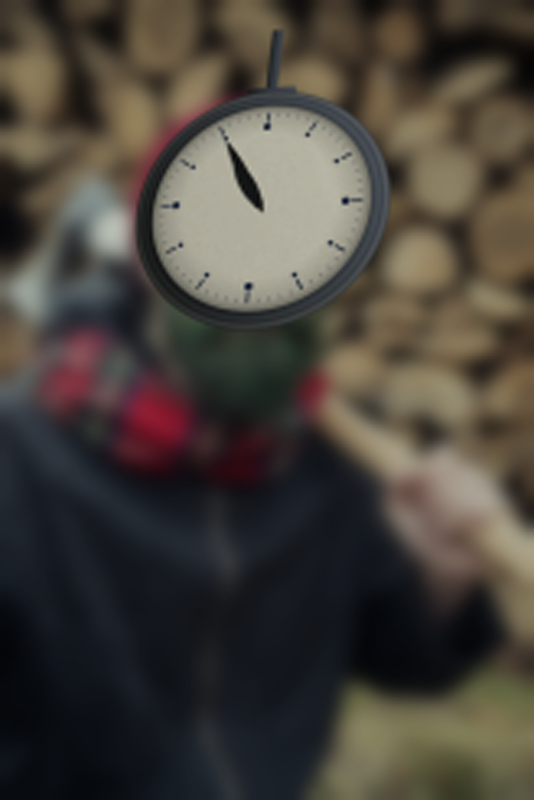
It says 10:55
